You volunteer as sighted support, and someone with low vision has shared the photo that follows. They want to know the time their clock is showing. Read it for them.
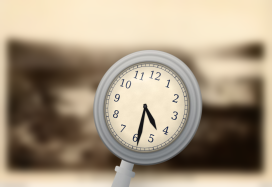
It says 4:29
